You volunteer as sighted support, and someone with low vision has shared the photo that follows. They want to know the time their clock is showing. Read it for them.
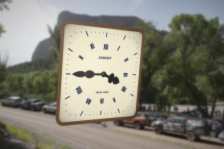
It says 3:45
